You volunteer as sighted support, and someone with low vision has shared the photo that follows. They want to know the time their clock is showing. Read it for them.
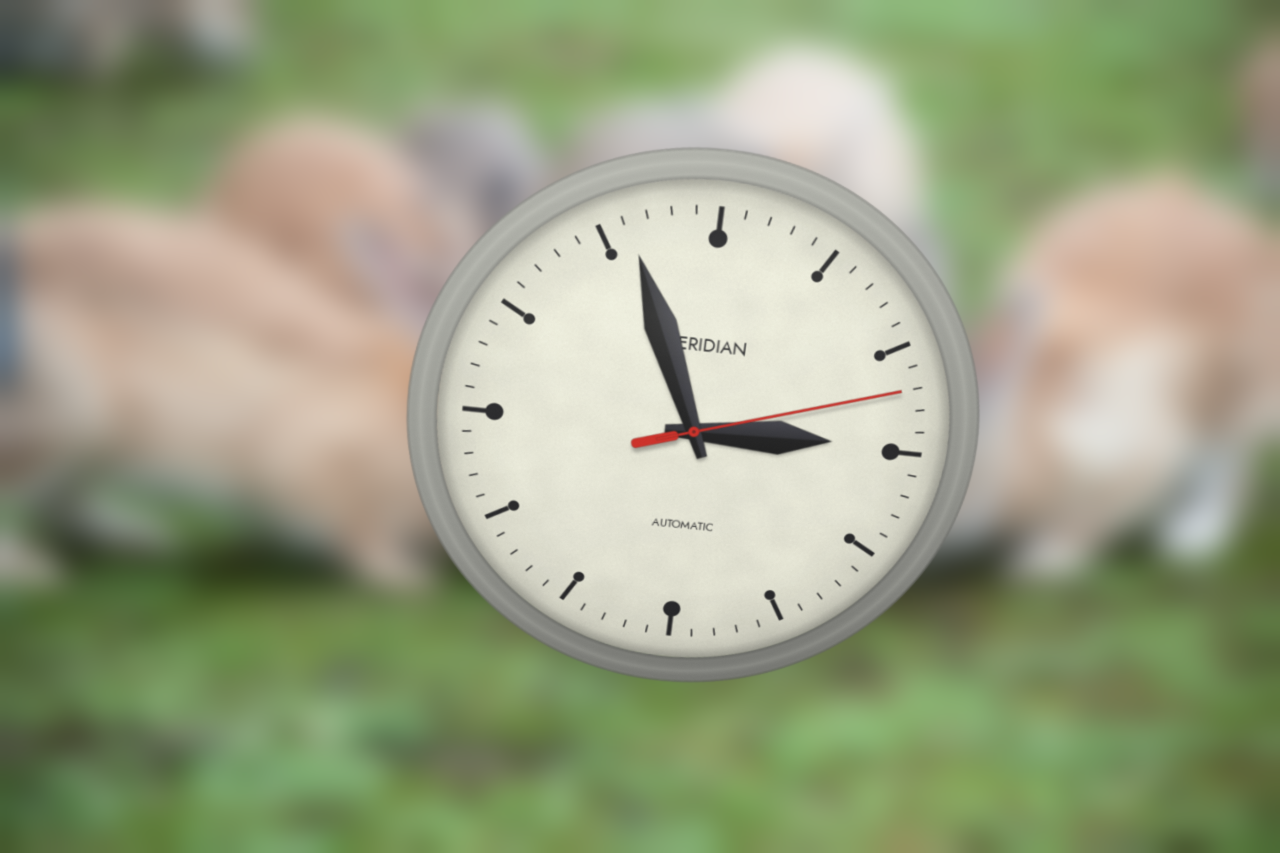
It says 2:56:12
